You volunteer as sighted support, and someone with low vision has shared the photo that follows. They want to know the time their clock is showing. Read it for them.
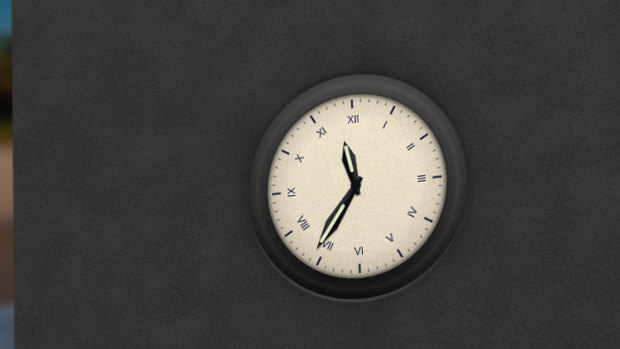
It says 11:36
